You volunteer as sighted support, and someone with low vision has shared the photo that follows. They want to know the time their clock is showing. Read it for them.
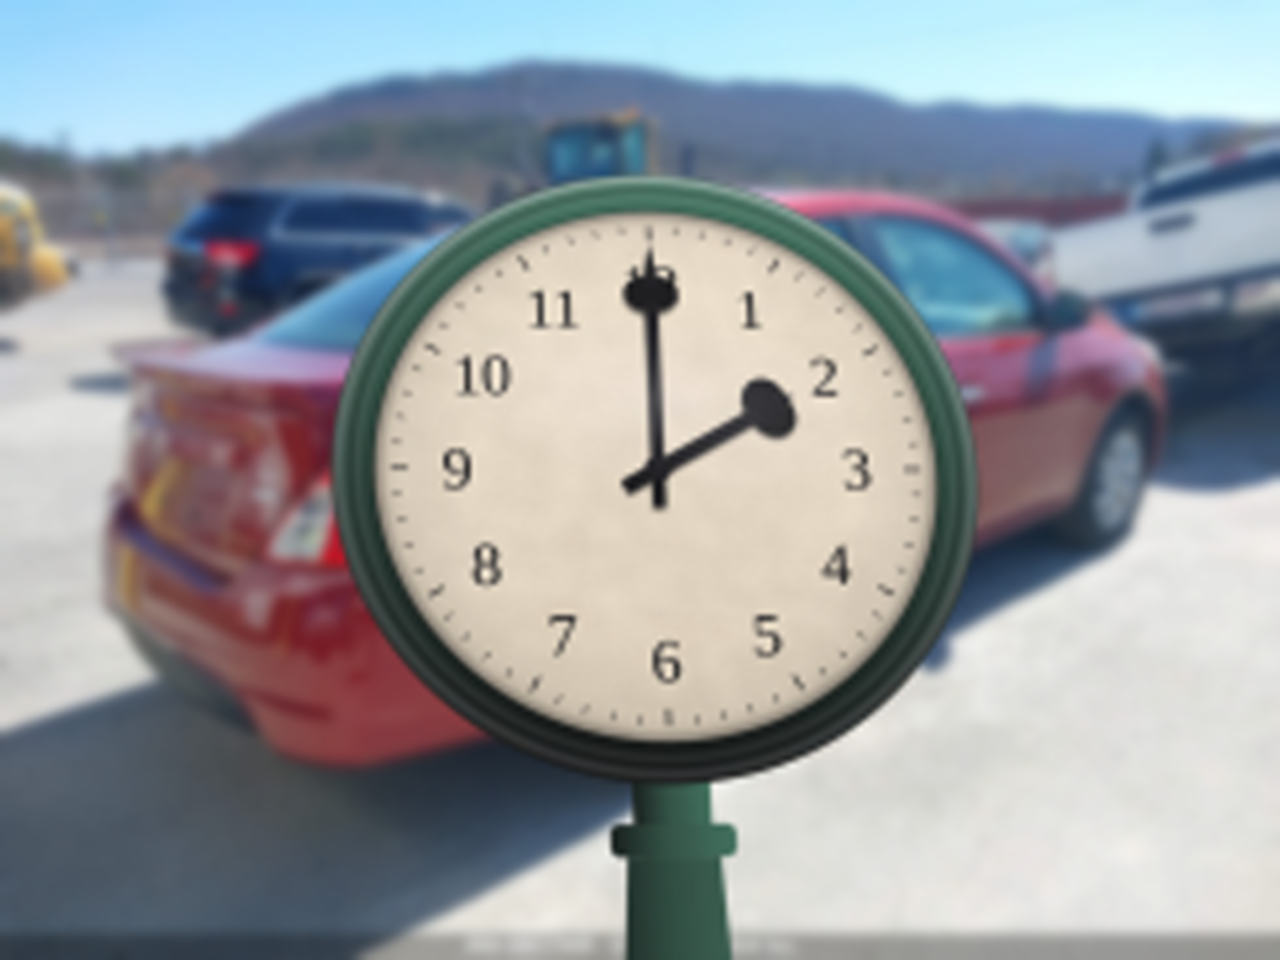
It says 2:00
